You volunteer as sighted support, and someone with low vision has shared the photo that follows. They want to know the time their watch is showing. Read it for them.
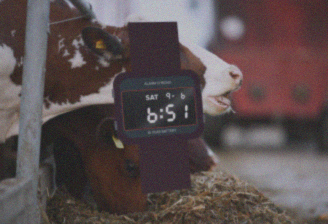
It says 6:51
